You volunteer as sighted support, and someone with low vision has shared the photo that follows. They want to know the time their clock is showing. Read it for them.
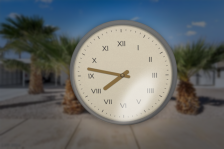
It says 7:47
